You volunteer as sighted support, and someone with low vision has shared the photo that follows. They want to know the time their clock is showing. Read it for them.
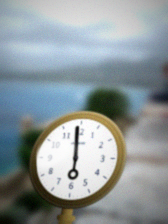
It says 5:59
